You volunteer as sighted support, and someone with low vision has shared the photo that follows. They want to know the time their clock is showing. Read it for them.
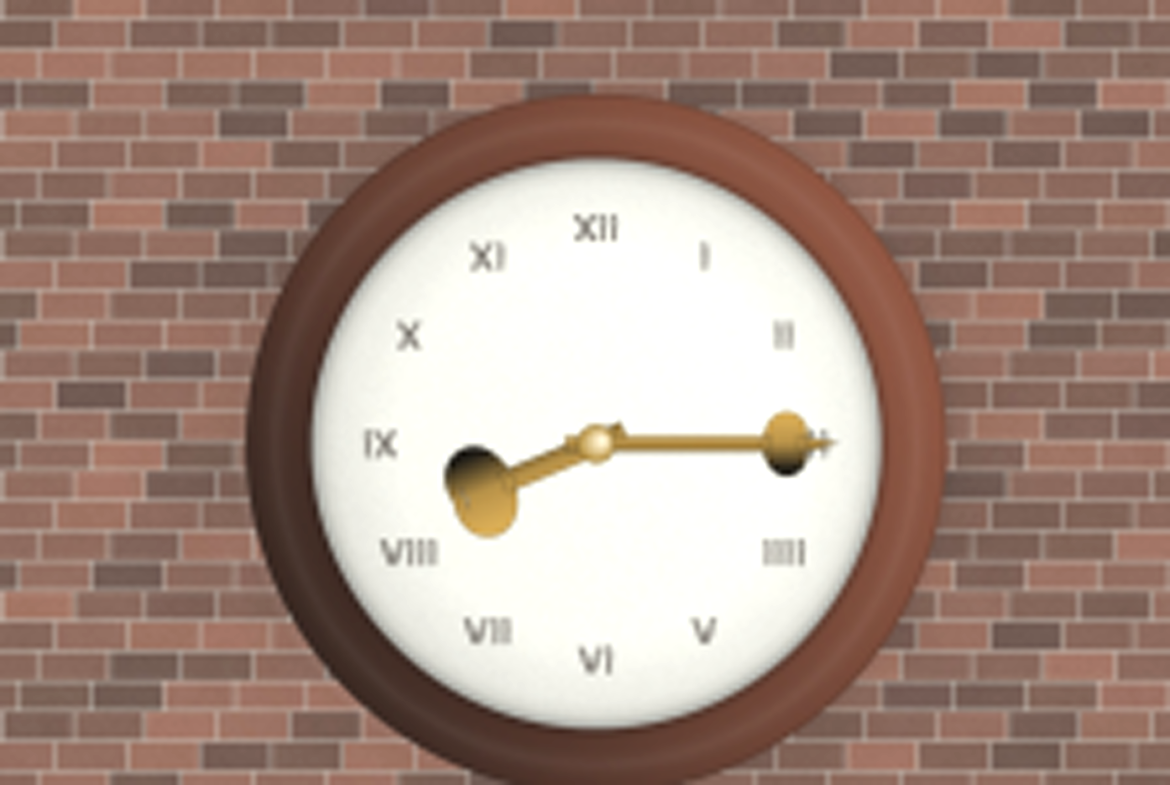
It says 8:15
